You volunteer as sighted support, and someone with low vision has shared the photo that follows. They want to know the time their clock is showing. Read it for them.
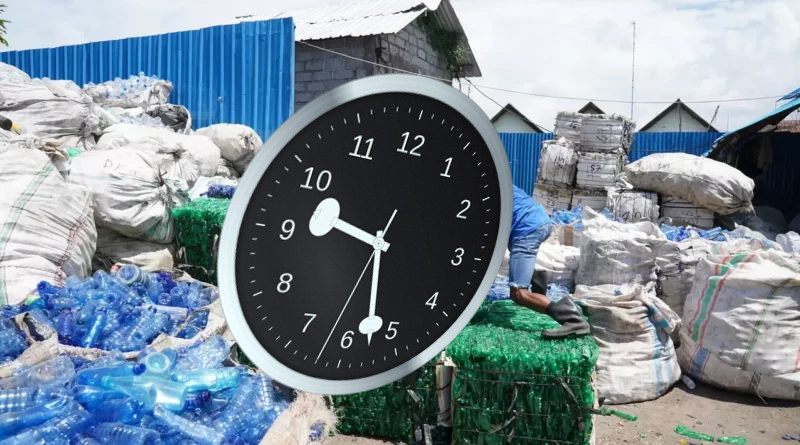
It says 9:27:32
